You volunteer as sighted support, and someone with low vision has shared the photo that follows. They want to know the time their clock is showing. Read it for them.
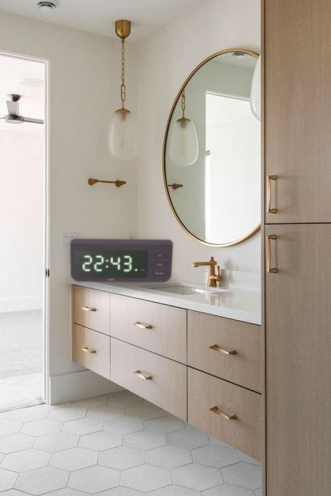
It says 22:43
